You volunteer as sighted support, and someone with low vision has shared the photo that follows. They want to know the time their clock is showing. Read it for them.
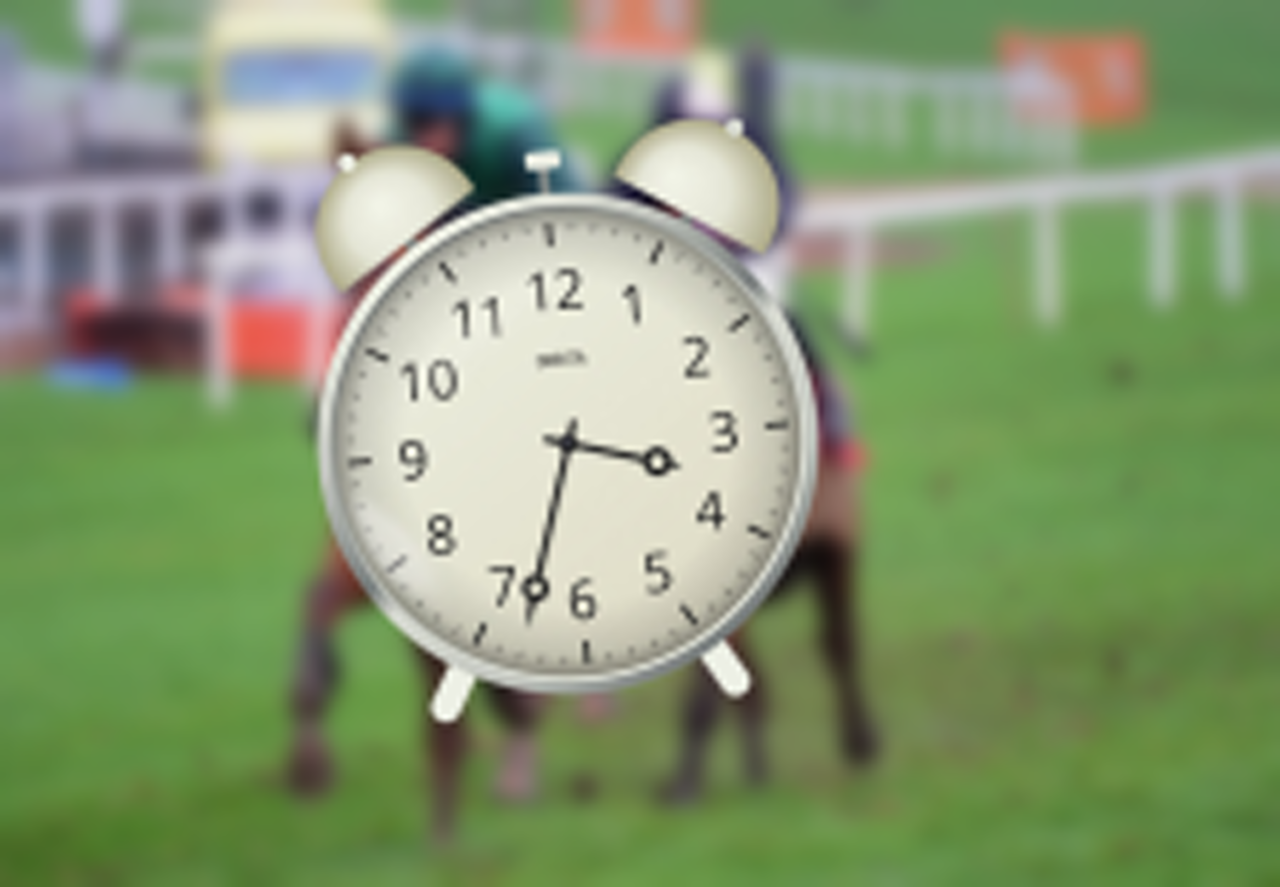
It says 3:33
